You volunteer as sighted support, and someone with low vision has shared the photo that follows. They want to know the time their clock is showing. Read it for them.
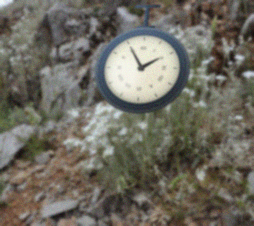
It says 1:55
